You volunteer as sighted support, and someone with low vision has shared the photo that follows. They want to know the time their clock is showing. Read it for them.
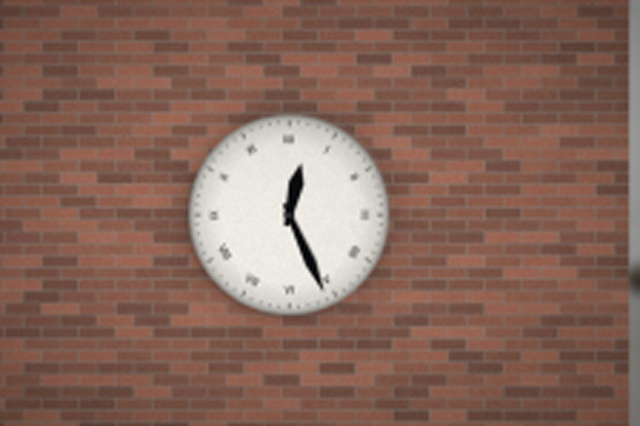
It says 12:26
